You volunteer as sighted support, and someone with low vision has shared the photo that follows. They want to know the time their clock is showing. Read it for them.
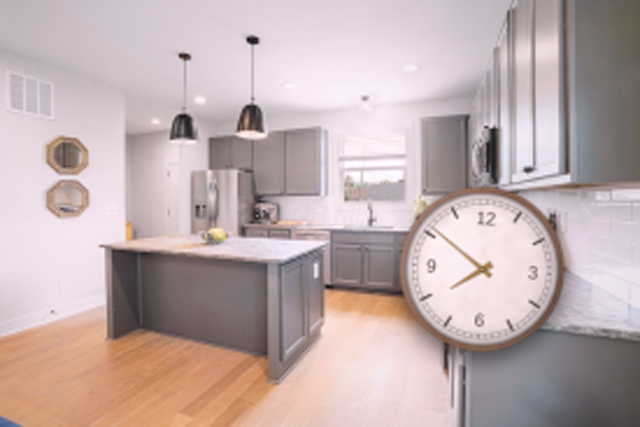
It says 7:51
